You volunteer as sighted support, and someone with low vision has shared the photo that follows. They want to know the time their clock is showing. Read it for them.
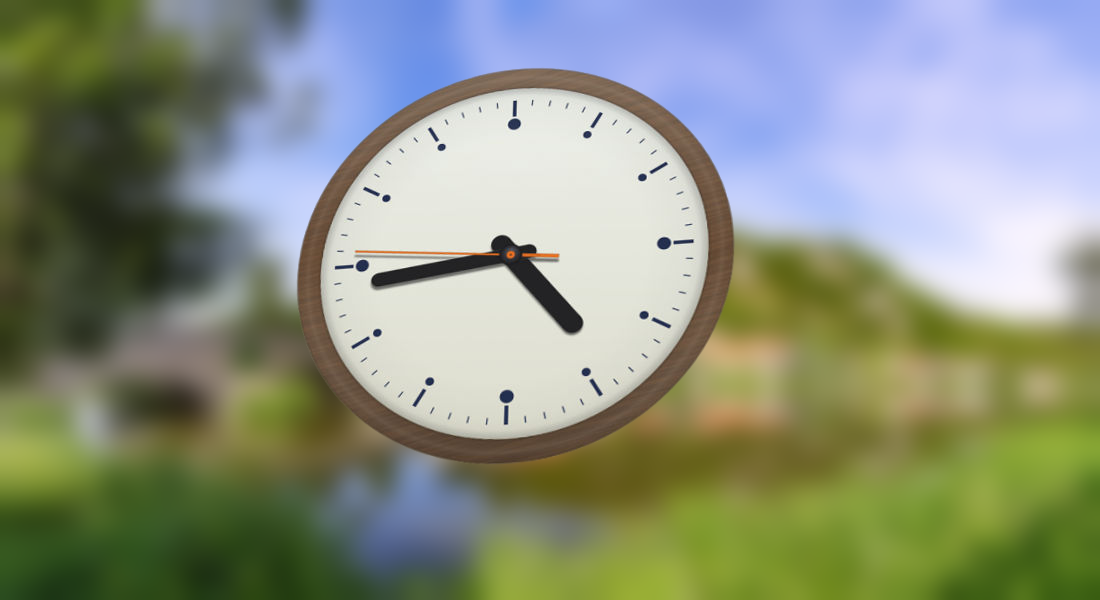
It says 4:43:46
